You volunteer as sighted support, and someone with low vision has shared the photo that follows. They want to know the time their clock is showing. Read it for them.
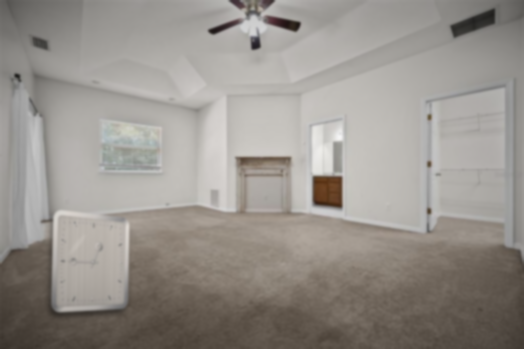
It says 12:45
